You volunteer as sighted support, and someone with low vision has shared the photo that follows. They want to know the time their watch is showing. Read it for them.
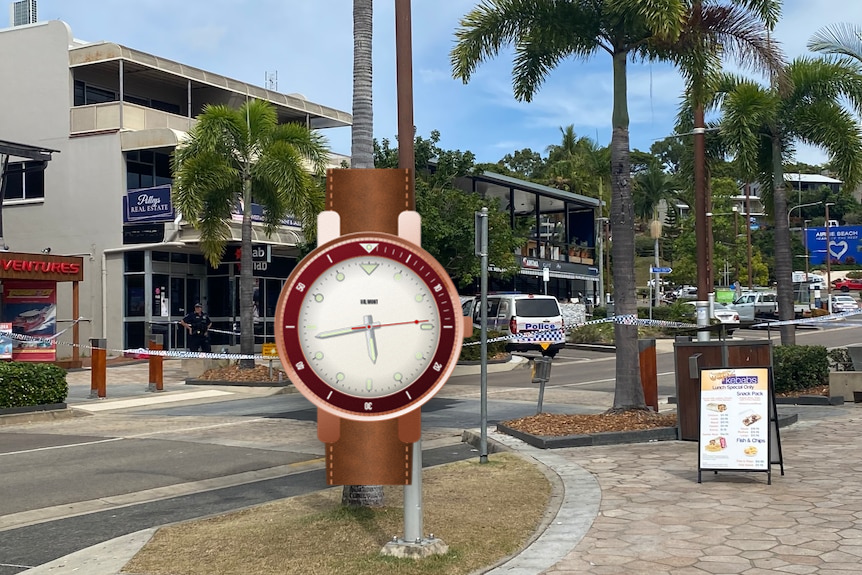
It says 5:43:14
